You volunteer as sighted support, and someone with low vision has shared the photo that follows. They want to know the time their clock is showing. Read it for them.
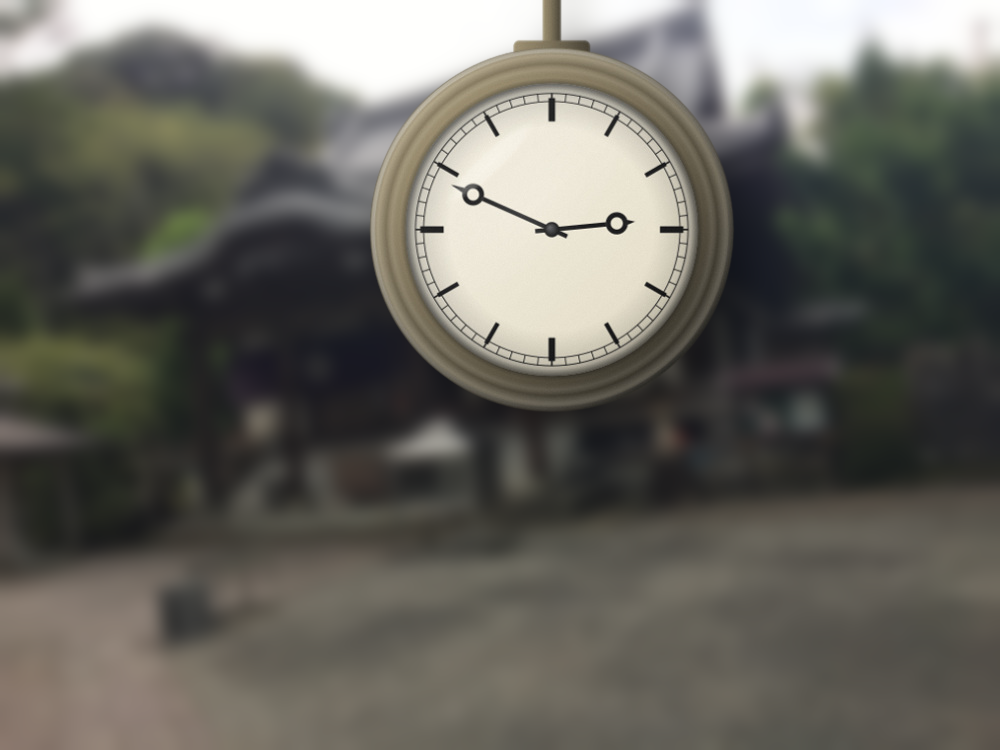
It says 2:49
